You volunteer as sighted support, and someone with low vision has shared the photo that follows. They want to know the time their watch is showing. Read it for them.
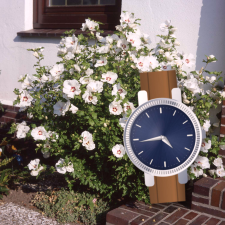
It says 4:44
